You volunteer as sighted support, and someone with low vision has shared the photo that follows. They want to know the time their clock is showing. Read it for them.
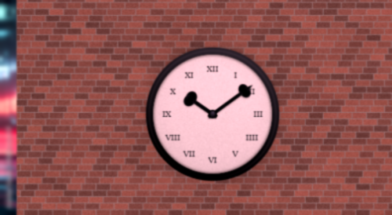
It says 10:09
